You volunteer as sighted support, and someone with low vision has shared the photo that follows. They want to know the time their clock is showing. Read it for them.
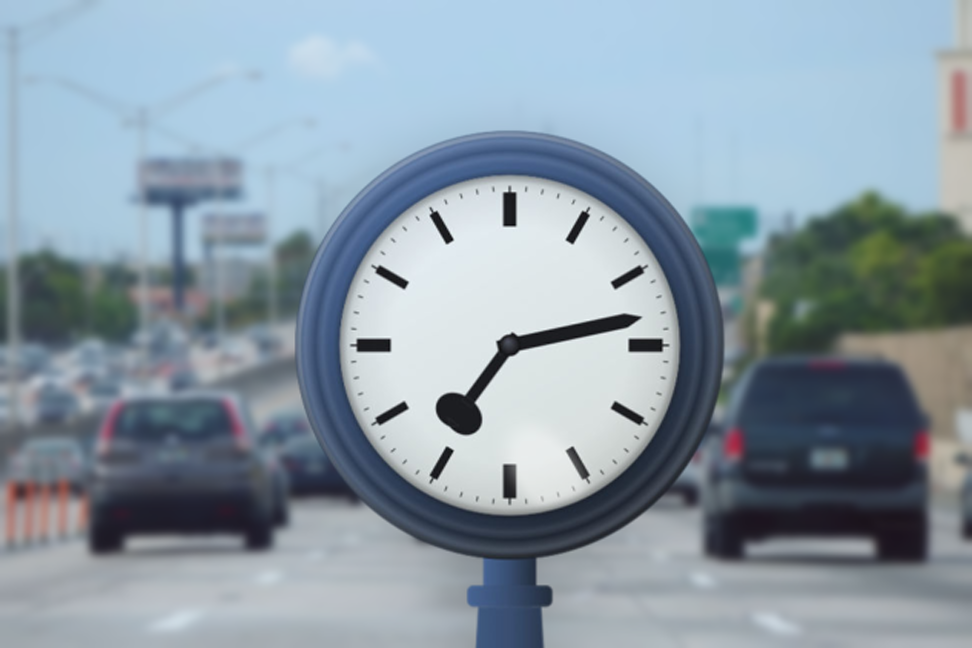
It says 7:13
